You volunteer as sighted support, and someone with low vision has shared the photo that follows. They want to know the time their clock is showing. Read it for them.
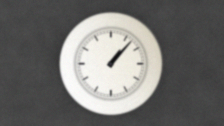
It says 1:07
